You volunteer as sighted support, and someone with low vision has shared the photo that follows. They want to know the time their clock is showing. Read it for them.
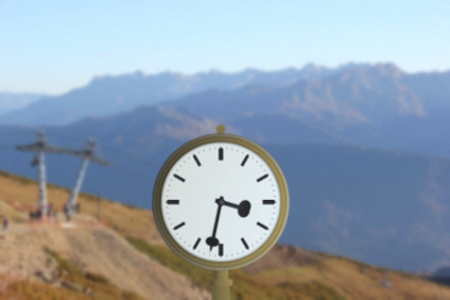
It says 3:32
